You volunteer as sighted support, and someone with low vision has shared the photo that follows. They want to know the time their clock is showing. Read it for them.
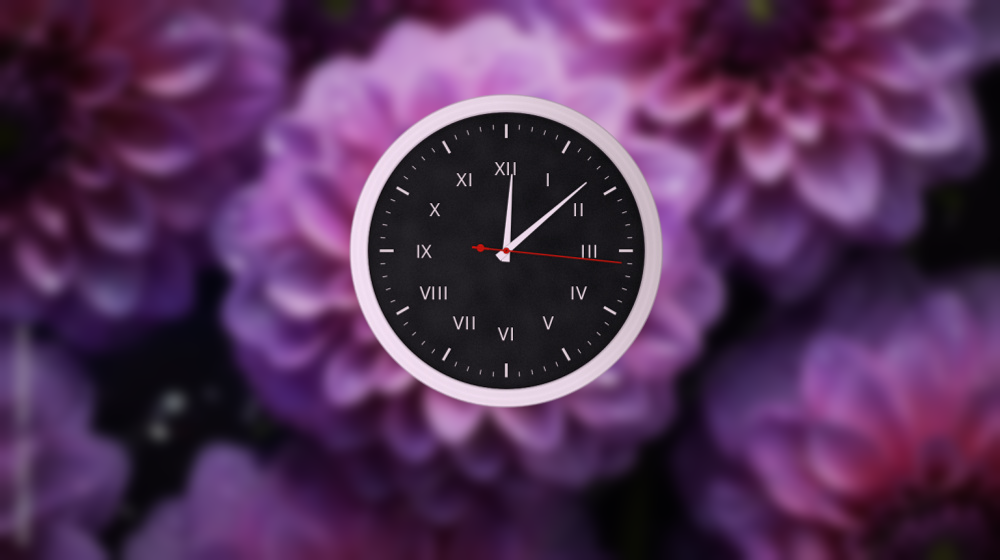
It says 12:08:16
